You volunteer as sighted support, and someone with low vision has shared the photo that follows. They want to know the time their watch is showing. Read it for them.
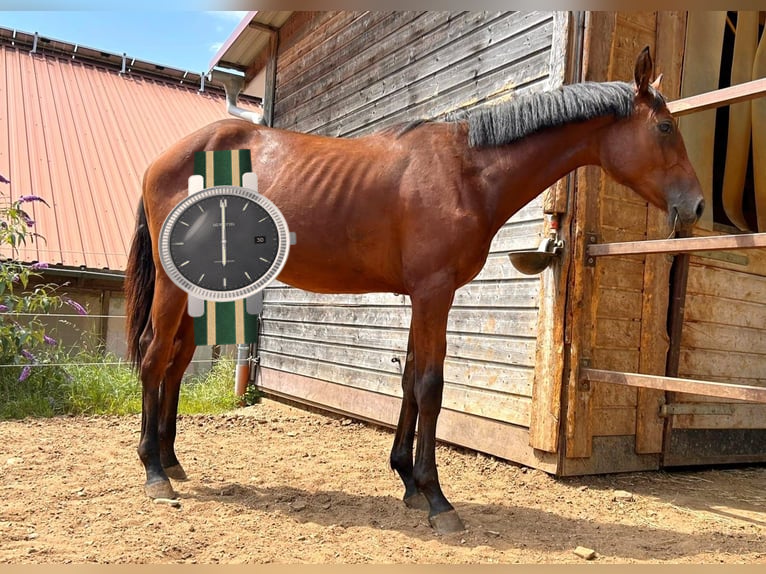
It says 6:00
